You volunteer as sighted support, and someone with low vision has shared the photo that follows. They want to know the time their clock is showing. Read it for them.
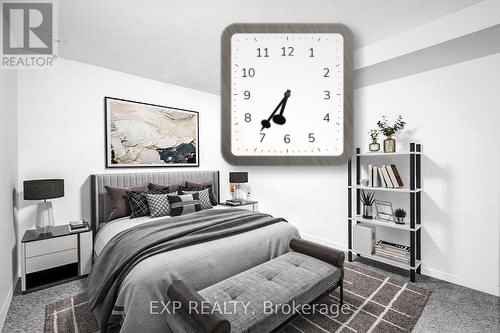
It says 6:36
